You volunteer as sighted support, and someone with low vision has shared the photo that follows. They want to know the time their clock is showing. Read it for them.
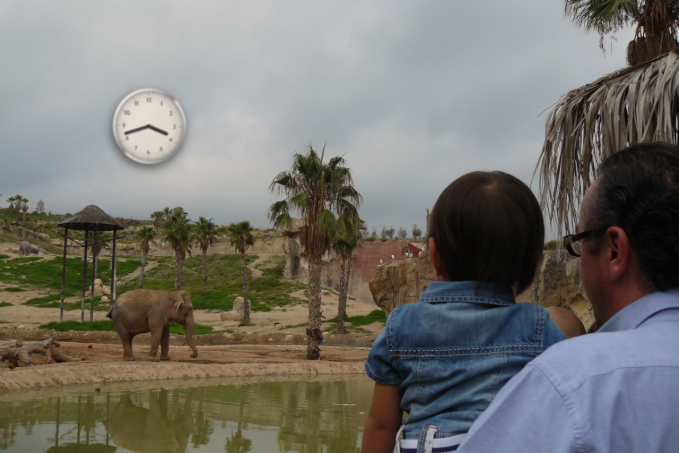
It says 3:42
